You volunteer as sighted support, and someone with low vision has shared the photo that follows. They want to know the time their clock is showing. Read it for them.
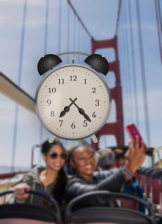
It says 7:23
